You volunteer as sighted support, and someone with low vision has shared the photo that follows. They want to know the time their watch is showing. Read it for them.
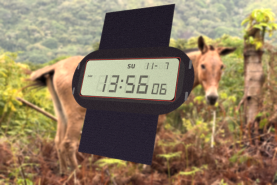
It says 13:56:06
